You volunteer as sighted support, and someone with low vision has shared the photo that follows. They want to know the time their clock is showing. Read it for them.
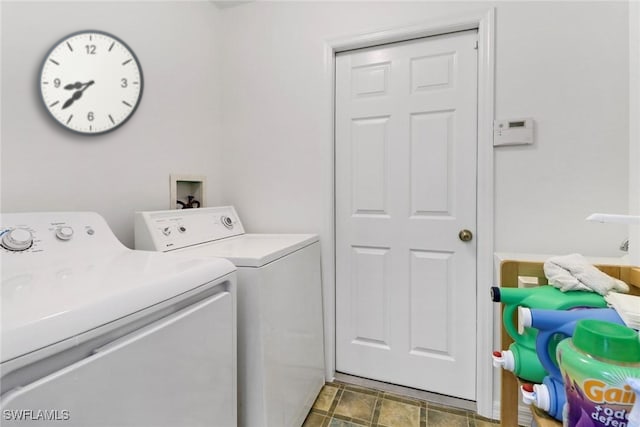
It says 8:38
